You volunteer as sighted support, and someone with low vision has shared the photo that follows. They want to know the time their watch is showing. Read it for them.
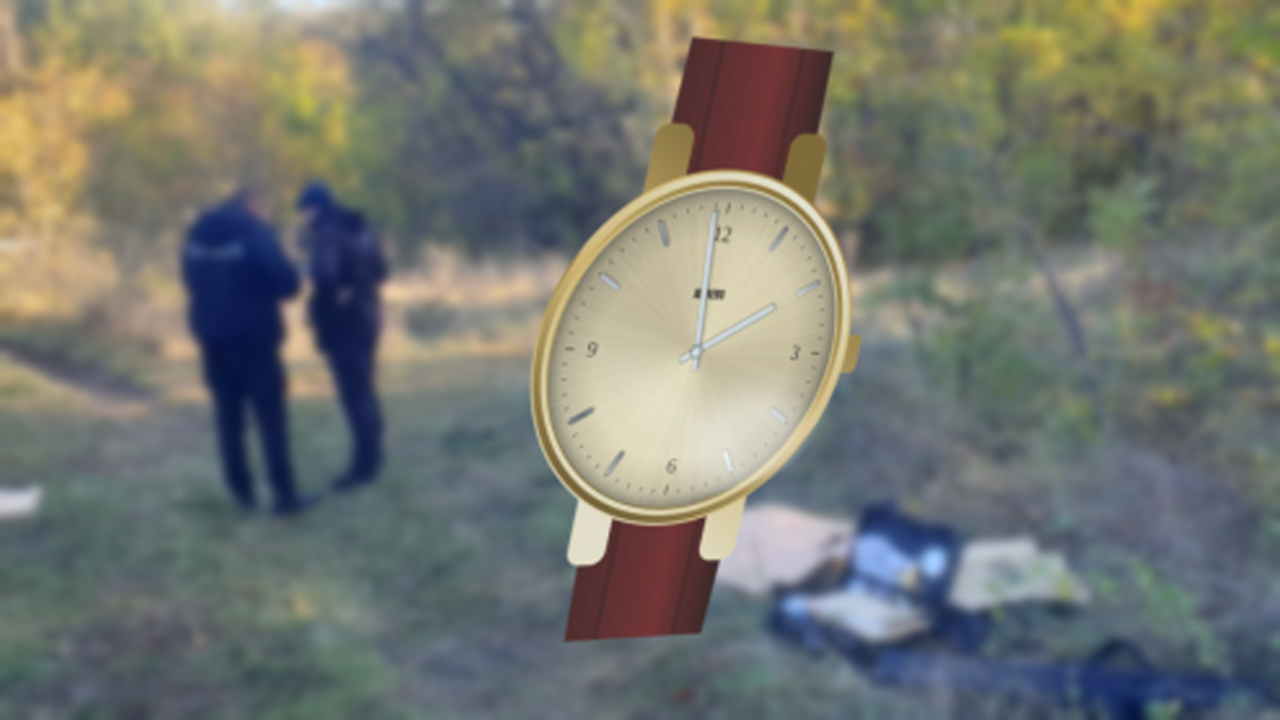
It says 1:59
